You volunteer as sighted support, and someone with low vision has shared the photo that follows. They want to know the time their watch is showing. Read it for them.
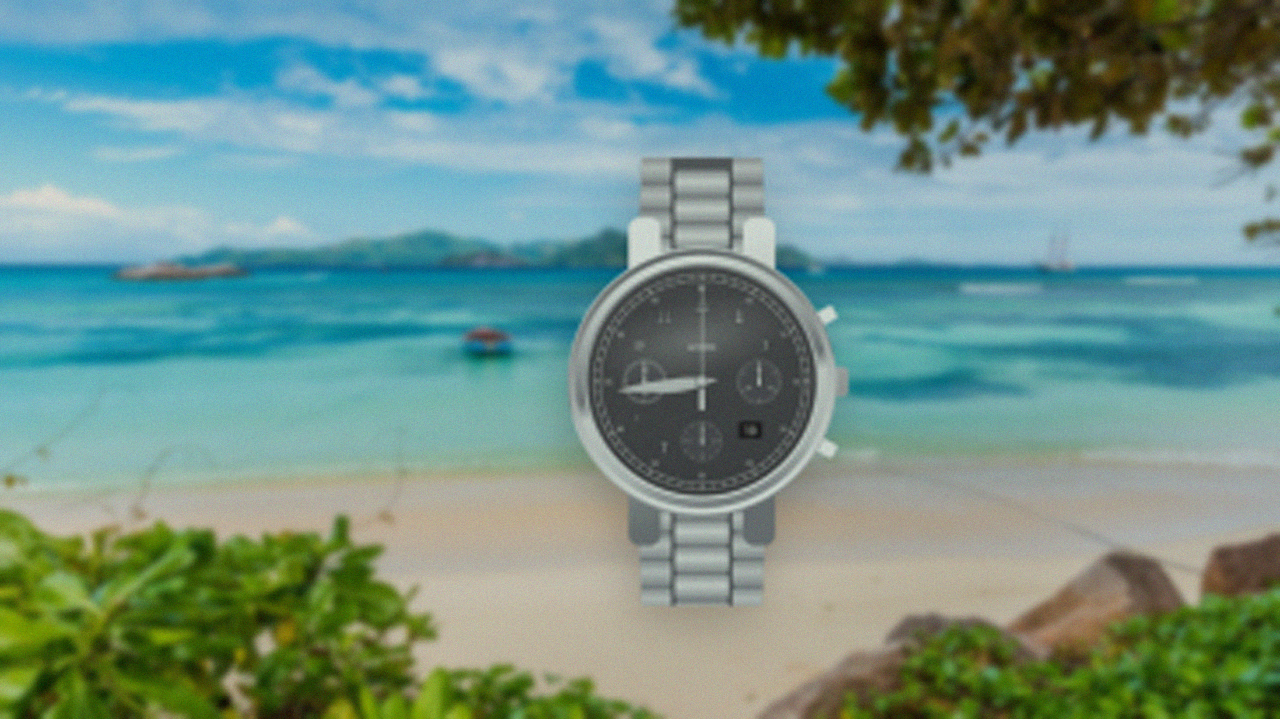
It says 8:44
